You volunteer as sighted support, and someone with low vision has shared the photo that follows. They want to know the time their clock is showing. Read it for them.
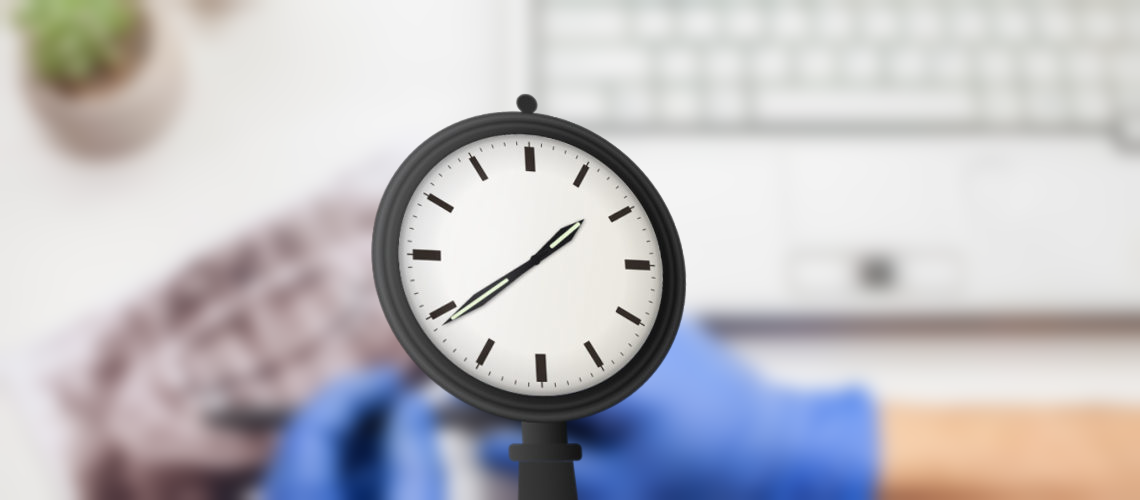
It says 1:39
